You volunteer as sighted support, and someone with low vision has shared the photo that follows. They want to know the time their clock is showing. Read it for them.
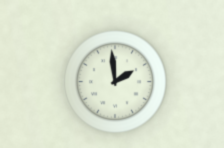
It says 1:59
